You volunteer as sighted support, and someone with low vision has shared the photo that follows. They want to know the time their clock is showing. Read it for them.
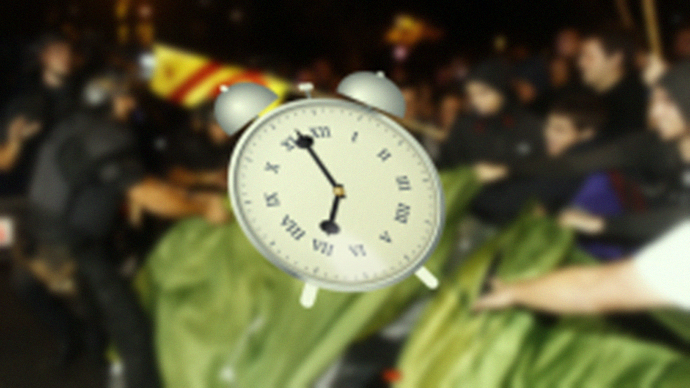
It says 6:57
